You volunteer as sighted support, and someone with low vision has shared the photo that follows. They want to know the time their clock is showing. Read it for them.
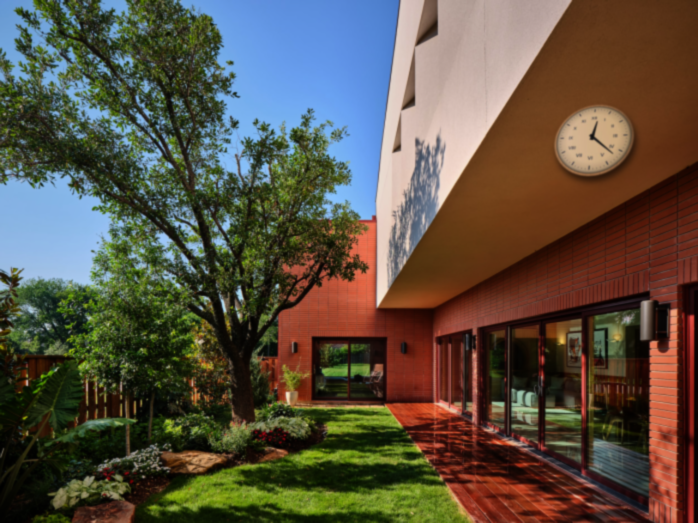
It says 12:22
